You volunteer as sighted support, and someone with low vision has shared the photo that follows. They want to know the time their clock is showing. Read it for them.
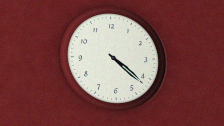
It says 4:22
